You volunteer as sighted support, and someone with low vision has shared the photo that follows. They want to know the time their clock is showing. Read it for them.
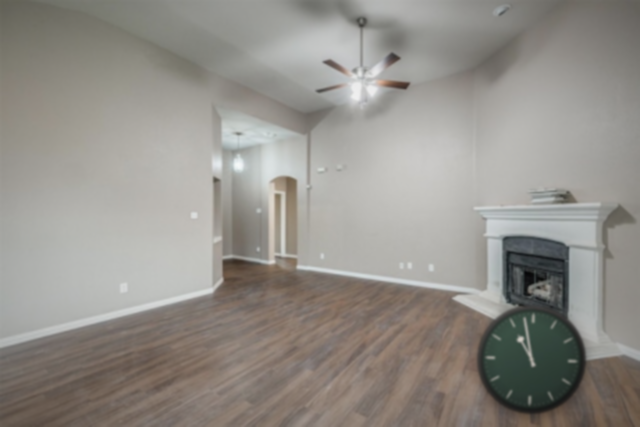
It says 10:58
